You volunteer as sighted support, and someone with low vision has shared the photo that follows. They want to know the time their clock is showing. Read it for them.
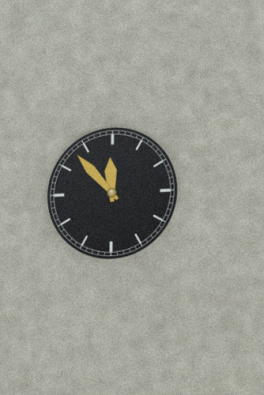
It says 11:53
